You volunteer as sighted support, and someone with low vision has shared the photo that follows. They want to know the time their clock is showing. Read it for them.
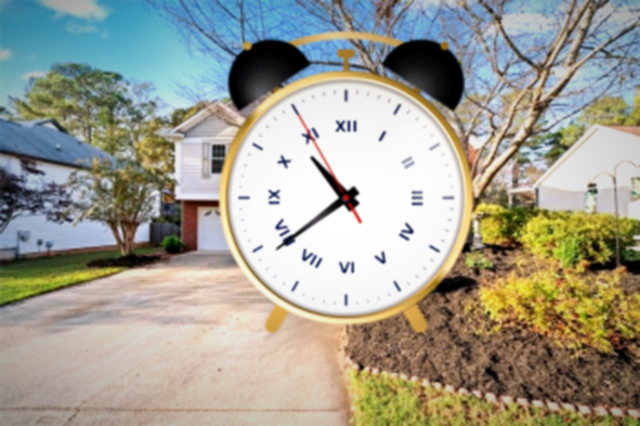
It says 10:38:55
